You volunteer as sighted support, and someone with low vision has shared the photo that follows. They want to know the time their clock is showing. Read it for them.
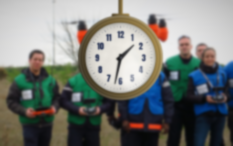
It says 1:32
